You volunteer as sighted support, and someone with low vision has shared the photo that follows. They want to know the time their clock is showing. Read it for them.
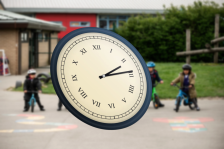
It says 2:14
